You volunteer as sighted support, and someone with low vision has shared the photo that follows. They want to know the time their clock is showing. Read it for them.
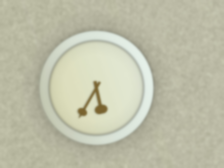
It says 5:35
